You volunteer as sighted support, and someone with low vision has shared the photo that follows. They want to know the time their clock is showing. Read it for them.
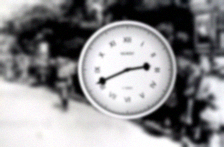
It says 2:41
